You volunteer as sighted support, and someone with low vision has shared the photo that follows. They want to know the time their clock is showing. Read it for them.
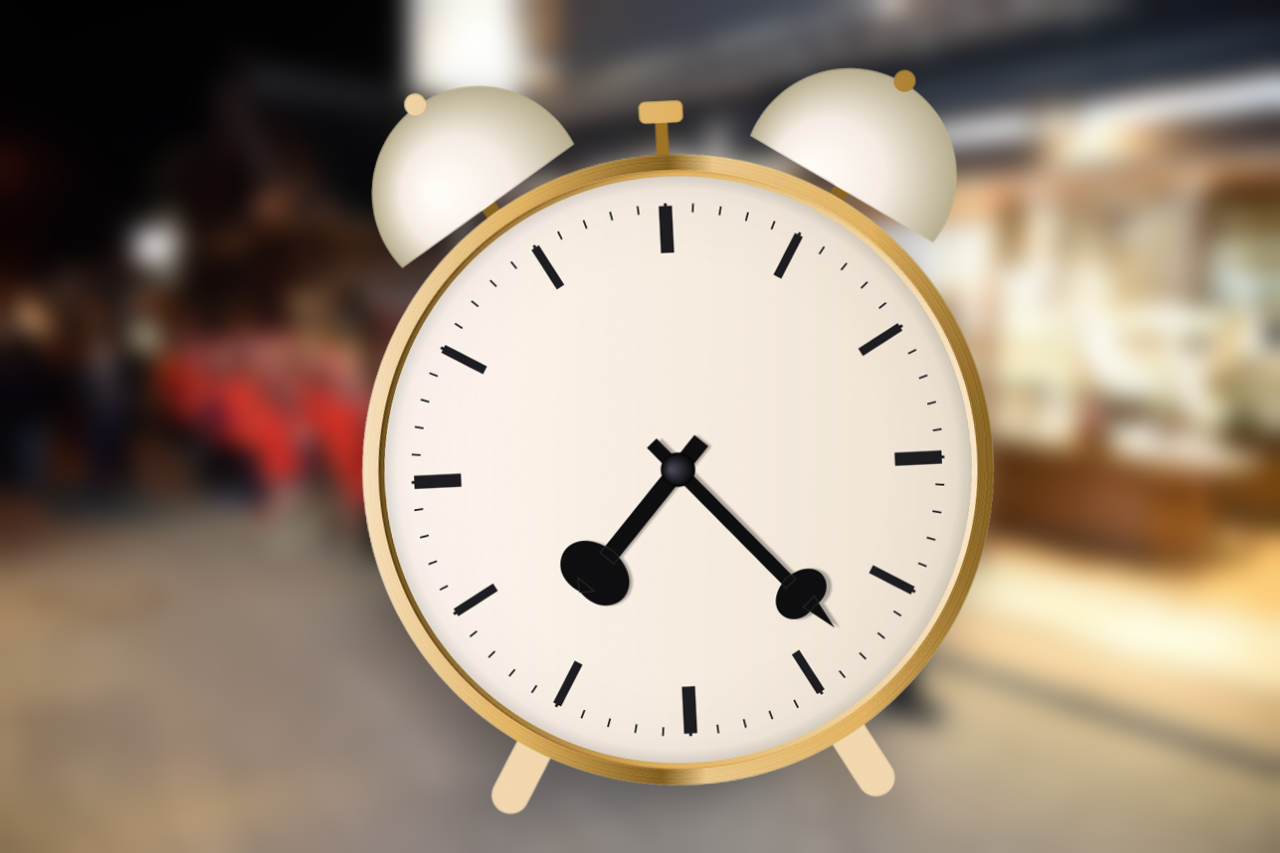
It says 7:23
